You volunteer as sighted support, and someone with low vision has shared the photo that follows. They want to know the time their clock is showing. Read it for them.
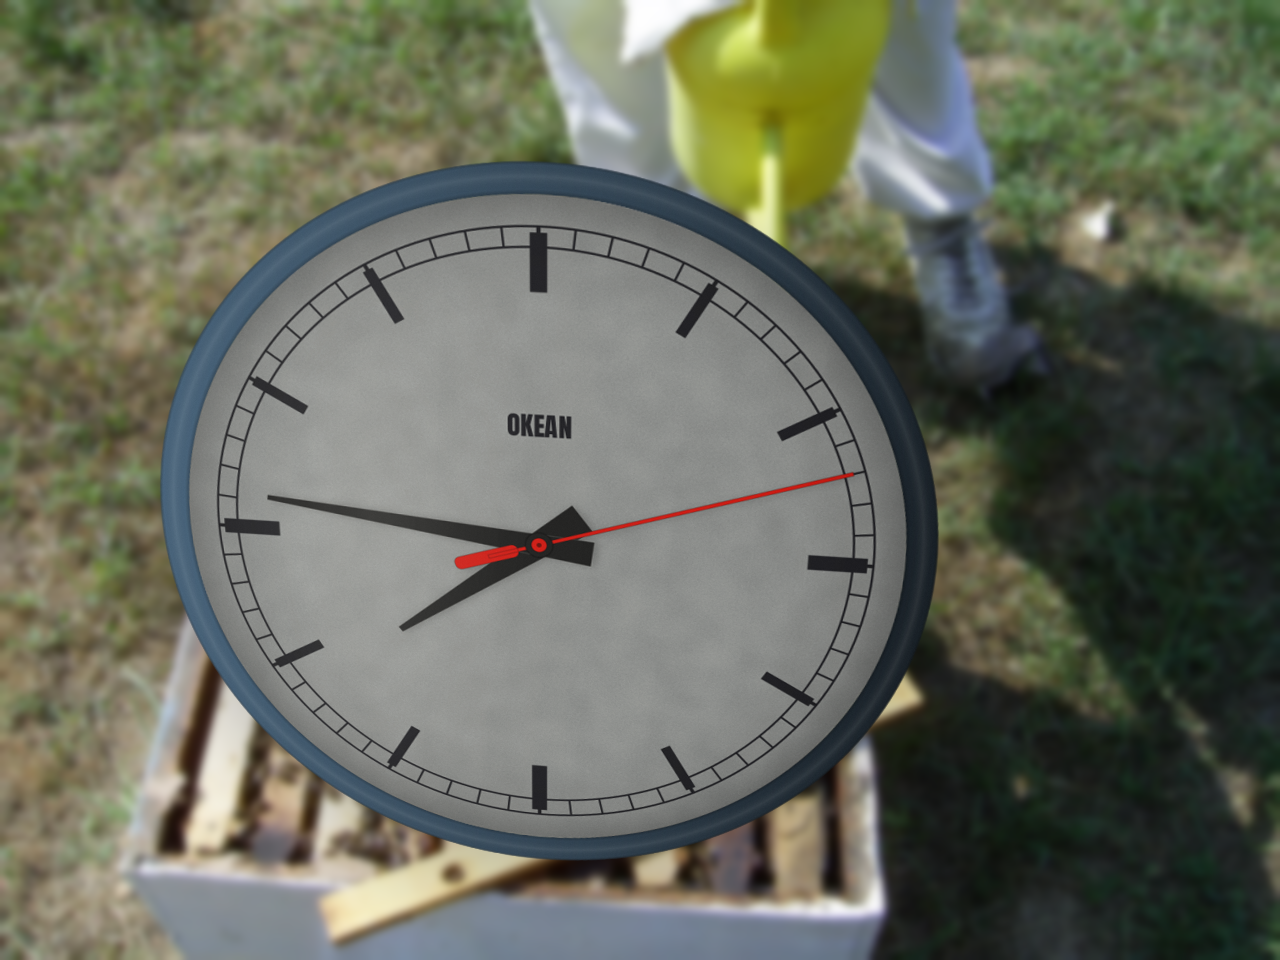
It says 7:46:12
